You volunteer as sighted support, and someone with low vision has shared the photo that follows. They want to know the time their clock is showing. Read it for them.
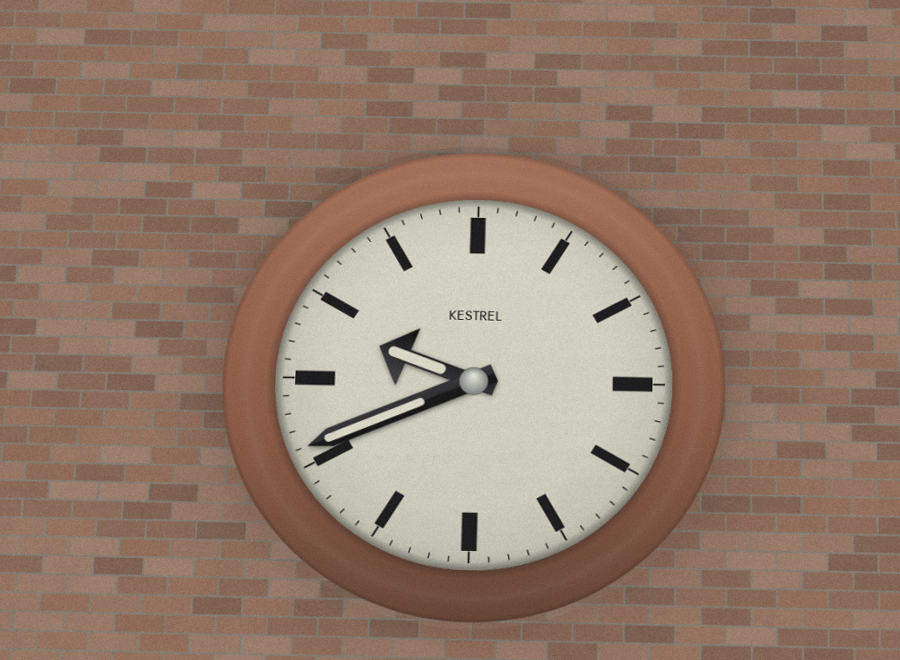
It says 9:41
